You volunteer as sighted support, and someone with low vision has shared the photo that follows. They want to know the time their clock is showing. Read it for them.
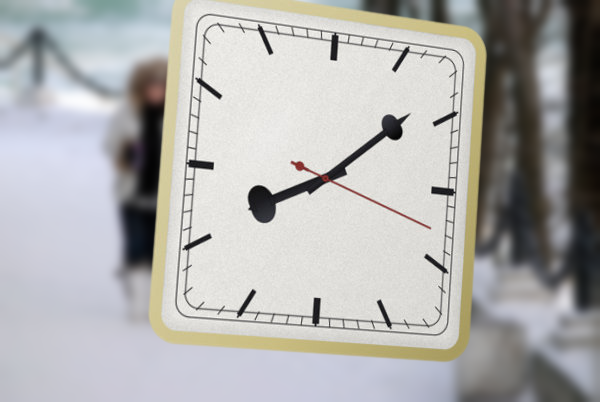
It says 8:08:18
